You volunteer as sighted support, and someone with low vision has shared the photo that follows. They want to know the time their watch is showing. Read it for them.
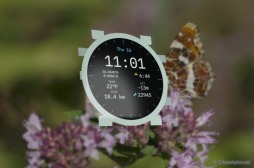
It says 11:01
